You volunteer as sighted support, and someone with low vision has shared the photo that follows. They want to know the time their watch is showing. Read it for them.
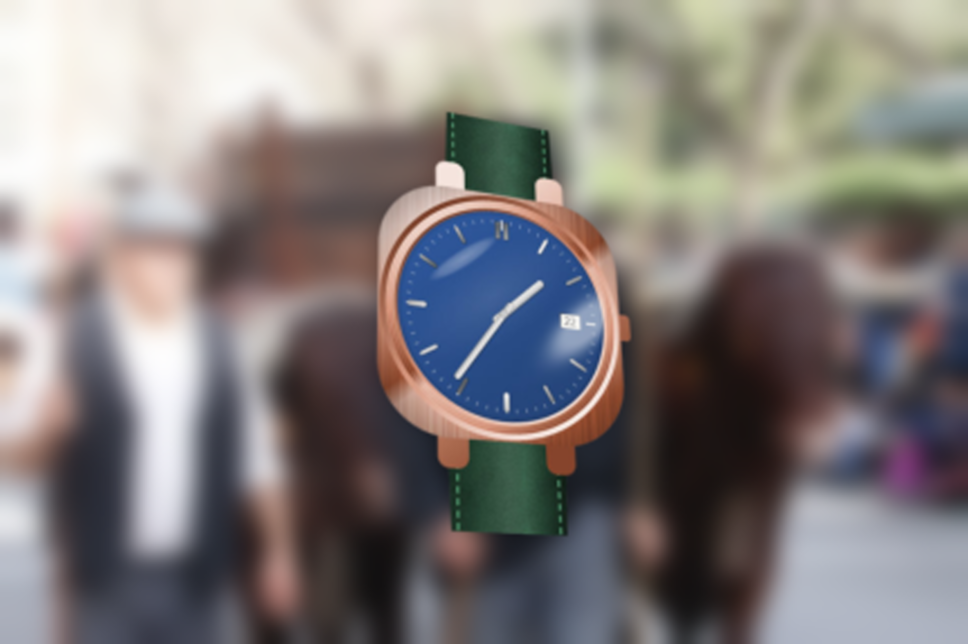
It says 1:36
